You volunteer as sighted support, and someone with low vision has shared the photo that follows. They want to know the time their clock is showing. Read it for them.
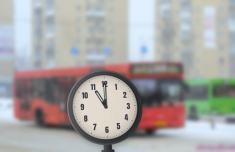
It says 11:00
